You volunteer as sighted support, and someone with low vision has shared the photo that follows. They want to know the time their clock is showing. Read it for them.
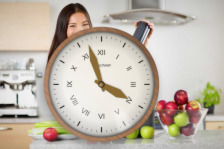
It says 3:57
